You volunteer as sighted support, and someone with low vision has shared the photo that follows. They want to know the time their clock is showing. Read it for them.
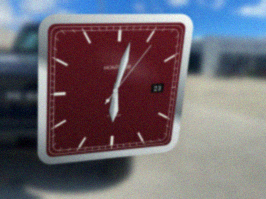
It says 6:02:06
